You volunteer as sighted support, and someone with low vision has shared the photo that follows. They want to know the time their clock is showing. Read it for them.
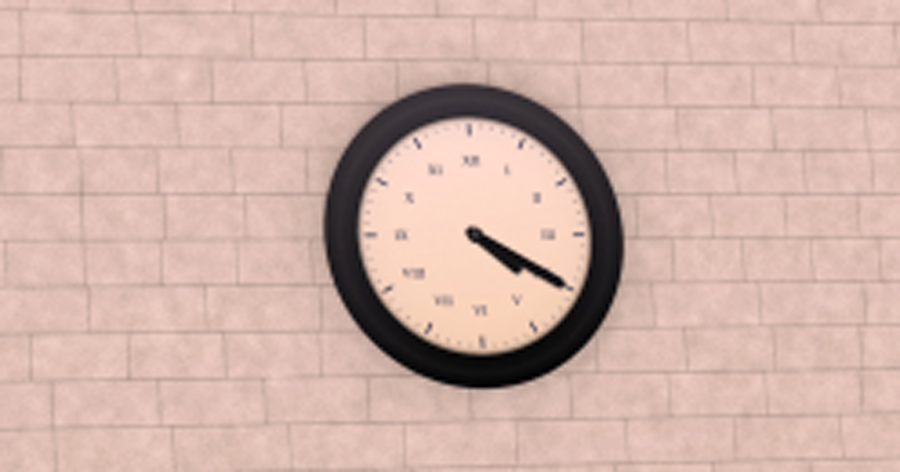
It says 4:20
